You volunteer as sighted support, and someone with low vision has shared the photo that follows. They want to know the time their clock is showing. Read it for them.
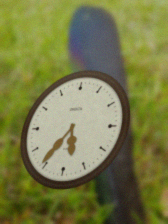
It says 5:36
